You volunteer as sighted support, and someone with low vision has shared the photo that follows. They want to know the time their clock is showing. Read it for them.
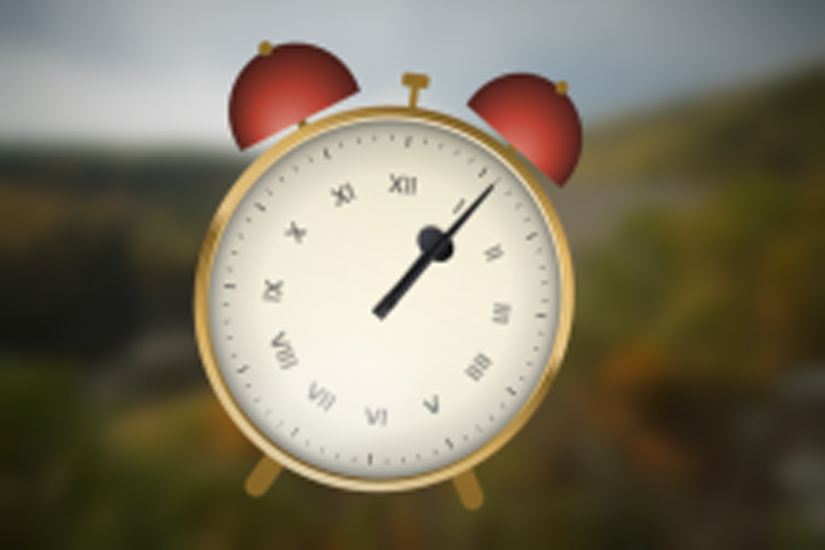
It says 1:06
